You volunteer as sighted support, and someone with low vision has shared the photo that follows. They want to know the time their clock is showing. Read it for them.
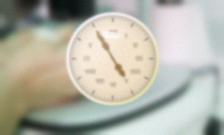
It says 4:55
